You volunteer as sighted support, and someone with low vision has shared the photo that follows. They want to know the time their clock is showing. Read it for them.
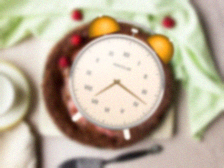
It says 7:18
